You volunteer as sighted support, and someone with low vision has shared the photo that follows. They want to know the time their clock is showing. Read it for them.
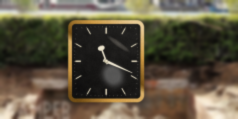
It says 11:19
